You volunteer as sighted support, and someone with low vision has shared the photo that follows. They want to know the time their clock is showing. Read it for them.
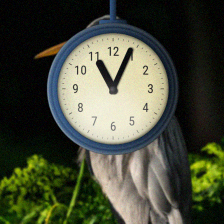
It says 11:04
